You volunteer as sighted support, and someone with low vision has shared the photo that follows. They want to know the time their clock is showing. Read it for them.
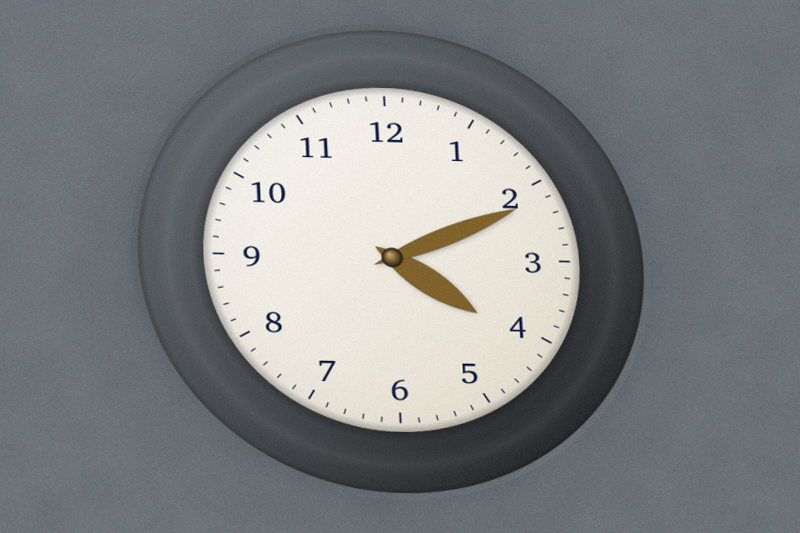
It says 4:11
